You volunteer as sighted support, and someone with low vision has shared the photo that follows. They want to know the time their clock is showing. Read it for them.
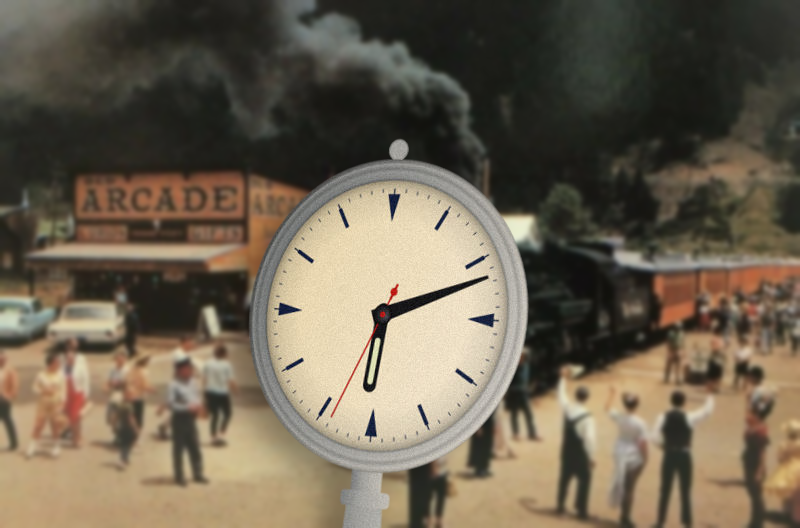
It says 6:11:34
